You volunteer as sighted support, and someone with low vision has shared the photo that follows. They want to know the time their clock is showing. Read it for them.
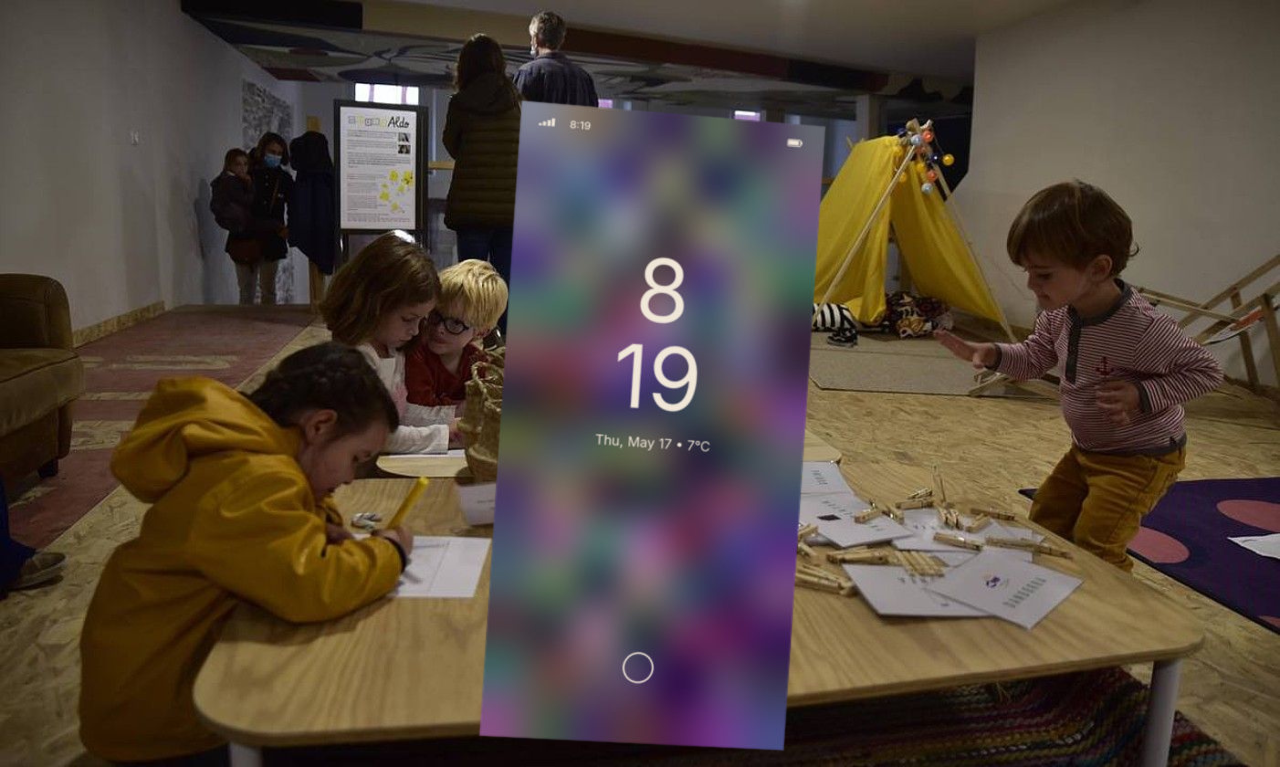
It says 8:19
